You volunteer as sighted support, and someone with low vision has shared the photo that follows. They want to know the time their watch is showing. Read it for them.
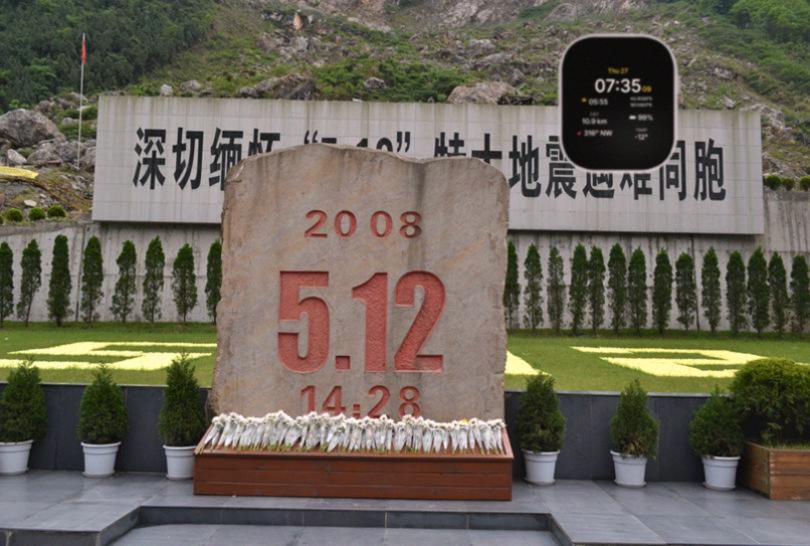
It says 7:35
